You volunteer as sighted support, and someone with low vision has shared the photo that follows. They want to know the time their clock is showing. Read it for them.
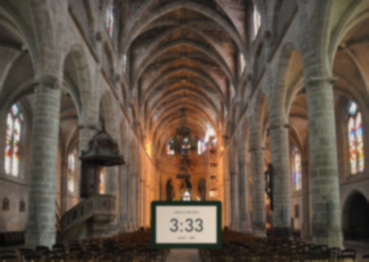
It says 3:33
